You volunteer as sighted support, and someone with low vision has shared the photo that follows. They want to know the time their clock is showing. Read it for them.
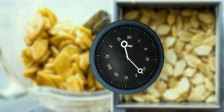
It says 11:22
